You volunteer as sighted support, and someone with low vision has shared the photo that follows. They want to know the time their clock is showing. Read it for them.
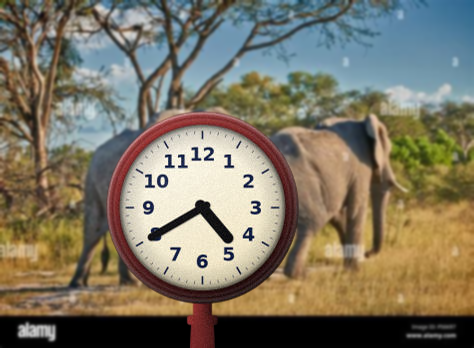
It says 4:40
